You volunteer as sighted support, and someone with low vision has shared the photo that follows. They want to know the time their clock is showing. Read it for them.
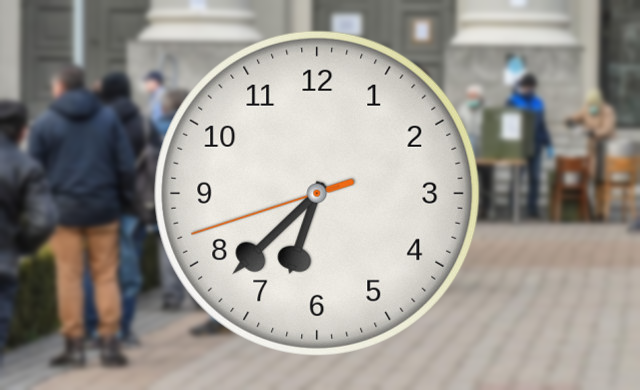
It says 6:37:42
